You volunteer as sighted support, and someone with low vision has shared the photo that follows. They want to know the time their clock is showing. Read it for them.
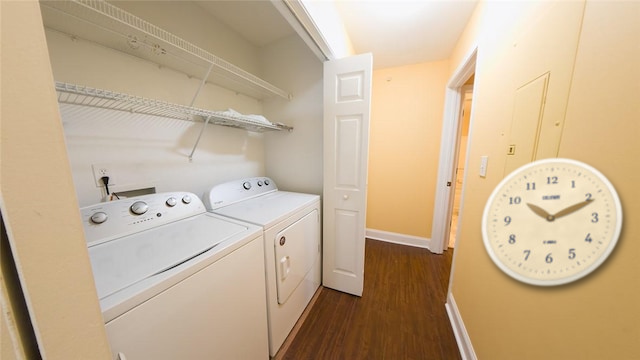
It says 10:11
